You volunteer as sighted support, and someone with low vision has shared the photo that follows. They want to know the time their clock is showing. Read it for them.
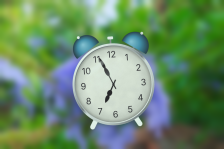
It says 6:56
